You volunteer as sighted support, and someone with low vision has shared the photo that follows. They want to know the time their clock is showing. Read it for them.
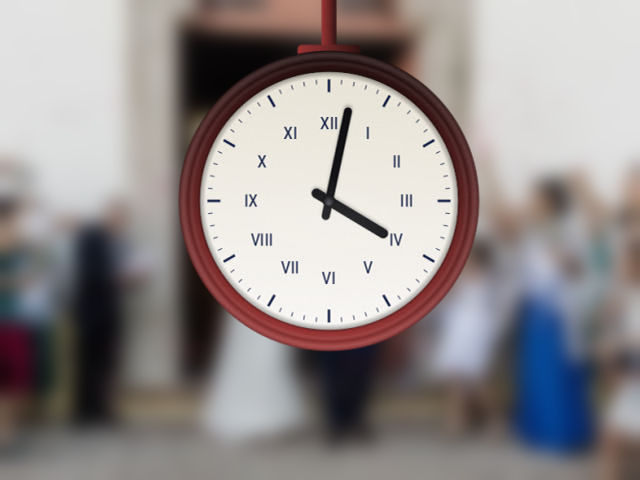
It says 4:02
